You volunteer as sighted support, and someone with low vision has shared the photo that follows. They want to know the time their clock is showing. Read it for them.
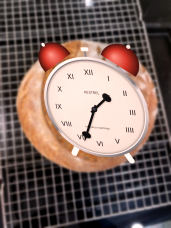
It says 1:34
